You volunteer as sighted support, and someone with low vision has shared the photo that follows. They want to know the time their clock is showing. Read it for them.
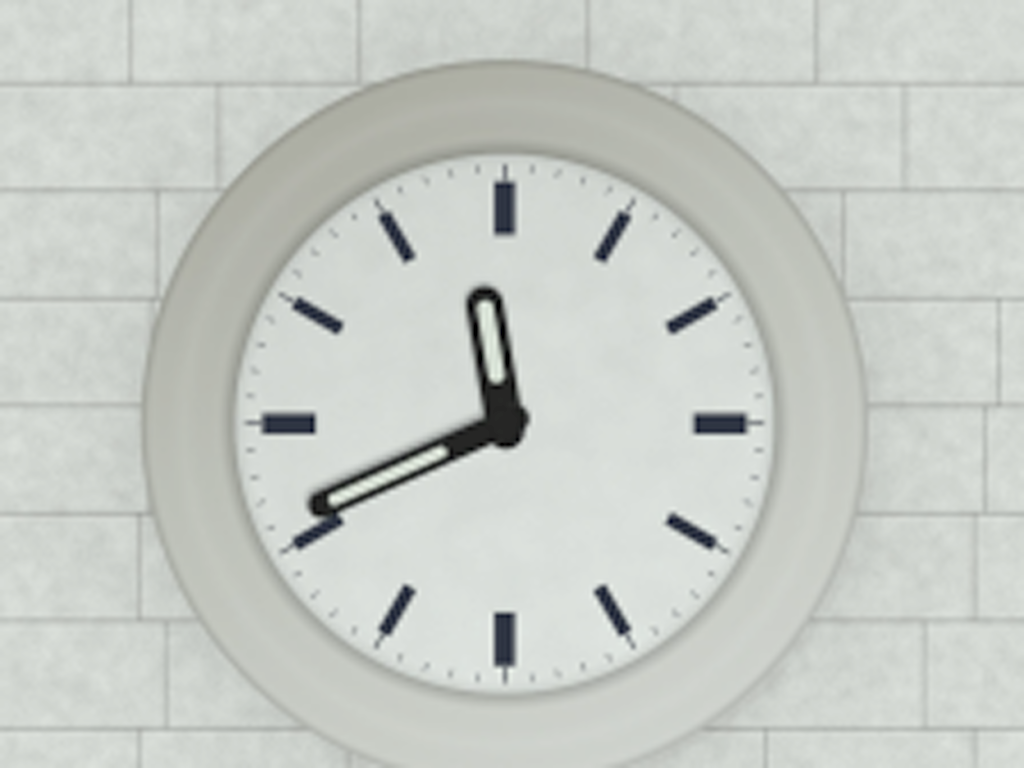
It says 11:41
